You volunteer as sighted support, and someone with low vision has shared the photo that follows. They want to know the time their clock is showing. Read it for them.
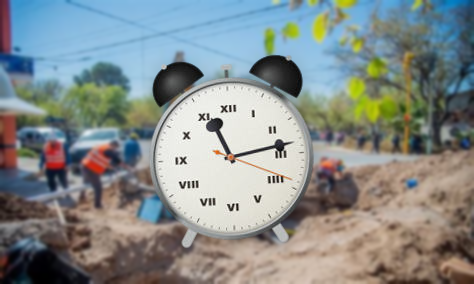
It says 11:13:19
